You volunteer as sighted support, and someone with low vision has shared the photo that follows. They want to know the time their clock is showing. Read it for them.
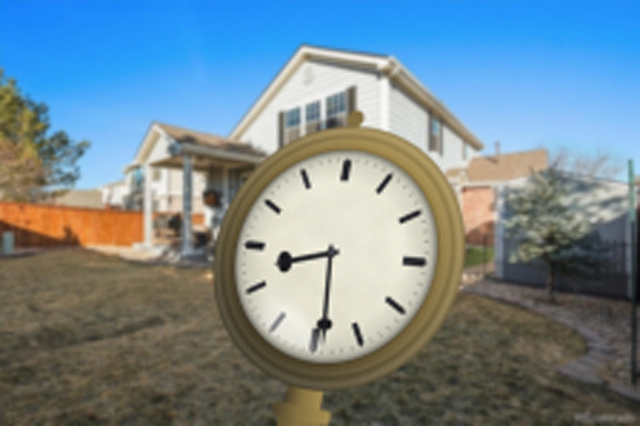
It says 8:29
